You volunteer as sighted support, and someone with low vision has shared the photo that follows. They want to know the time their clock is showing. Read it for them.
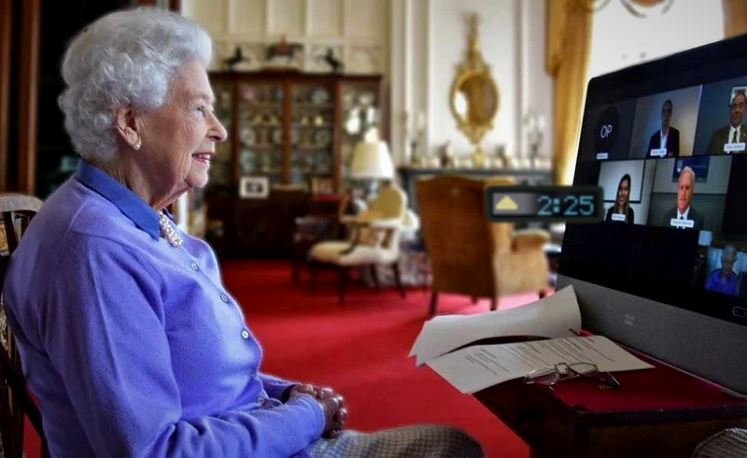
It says 2:25
